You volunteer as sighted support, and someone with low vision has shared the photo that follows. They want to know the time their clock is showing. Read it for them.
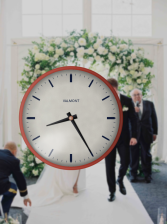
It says 8:25
